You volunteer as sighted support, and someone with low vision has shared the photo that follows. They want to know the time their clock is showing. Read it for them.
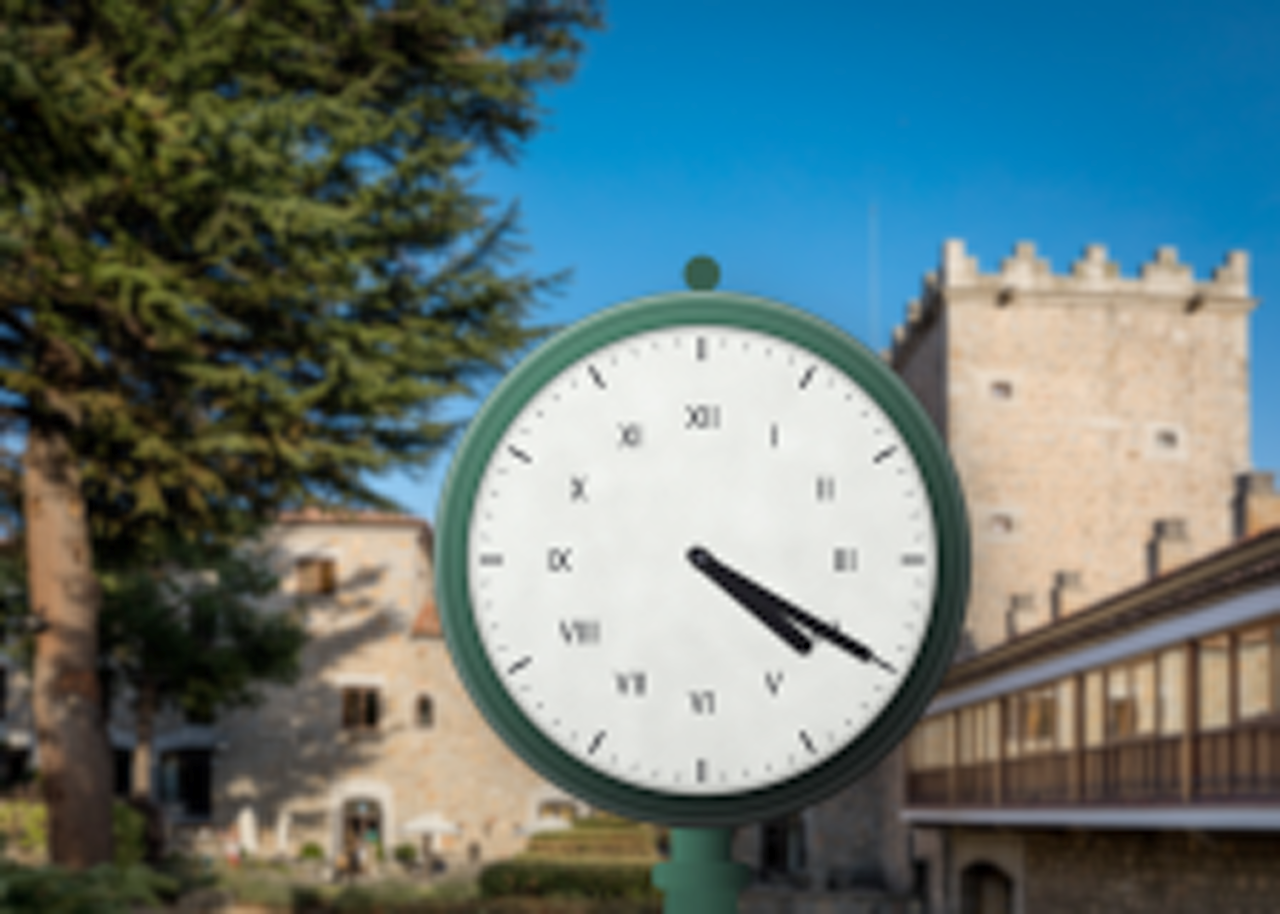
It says 4:20
